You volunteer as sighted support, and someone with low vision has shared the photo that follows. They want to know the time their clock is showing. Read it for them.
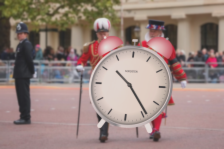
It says 10:24
